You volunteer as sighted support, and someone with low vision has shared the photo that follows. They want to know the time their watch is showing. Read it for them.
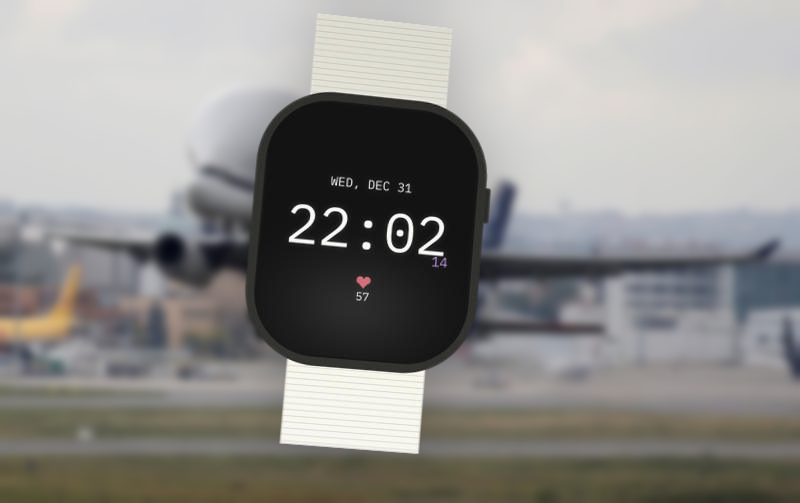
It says 22:02:14
